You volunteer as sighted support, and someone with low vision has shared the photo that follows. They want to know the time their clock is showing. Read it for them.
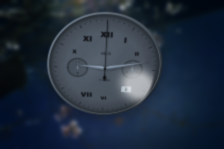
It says 9:13
